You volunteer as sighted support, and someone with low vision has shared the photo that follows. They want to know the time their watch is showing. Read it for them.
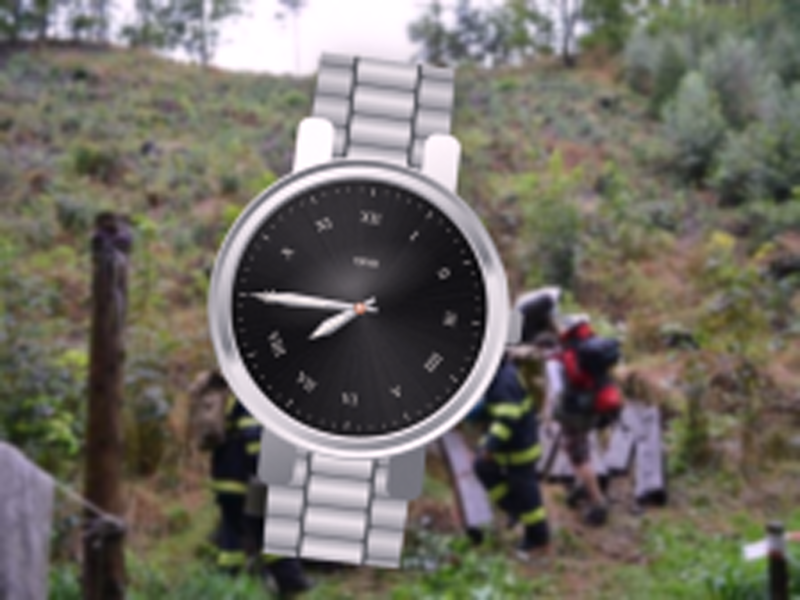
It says 7:45
